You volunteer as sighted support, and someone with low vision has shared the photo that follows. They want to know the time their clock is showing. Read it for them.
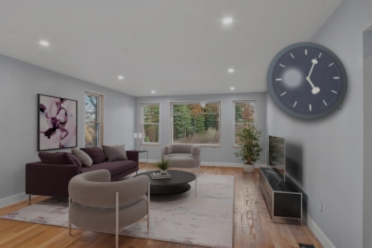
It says 5:04
